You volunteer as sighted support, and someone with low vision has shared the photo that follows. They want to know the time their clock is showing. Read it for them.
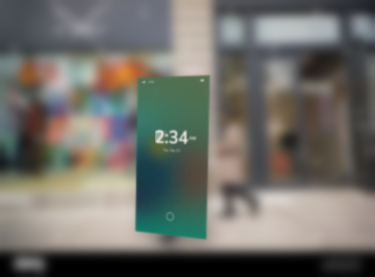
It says 2:34
